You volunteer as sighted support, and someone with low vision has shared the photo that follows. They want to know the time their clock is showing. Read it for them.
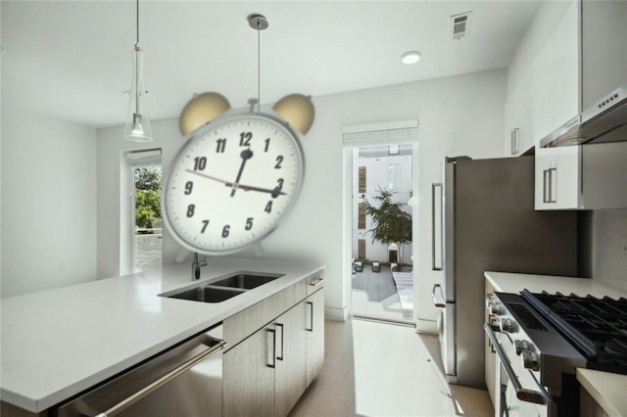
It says 12:16:48
